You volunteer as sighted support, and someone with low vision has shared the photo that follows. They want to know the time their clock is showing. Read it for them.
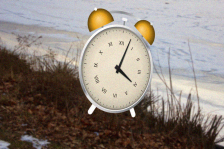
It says 4:03
